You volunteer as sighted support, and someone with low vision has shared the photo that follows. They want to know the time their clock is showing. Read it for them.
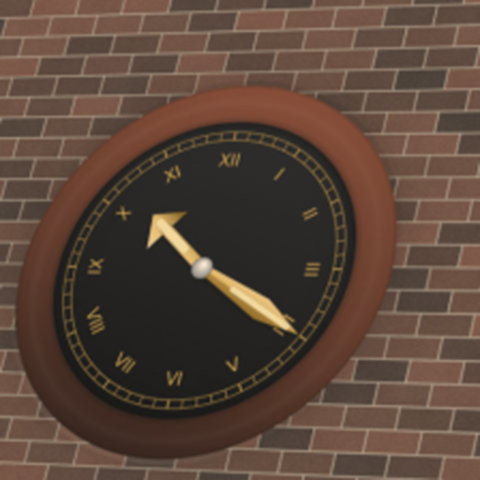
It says 10:20
